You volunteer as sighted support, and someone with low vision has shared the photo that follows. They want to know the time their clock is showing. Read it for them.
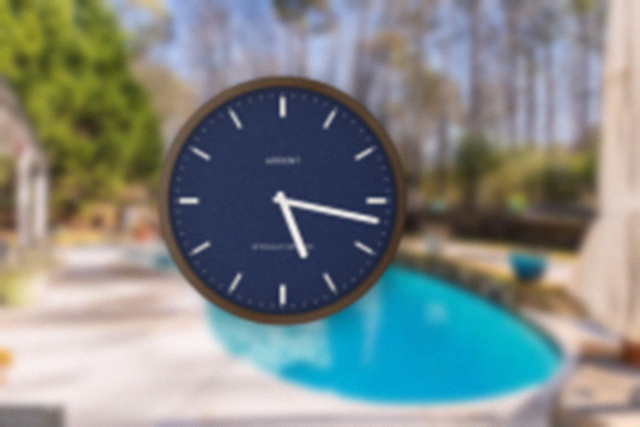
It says 5:17
